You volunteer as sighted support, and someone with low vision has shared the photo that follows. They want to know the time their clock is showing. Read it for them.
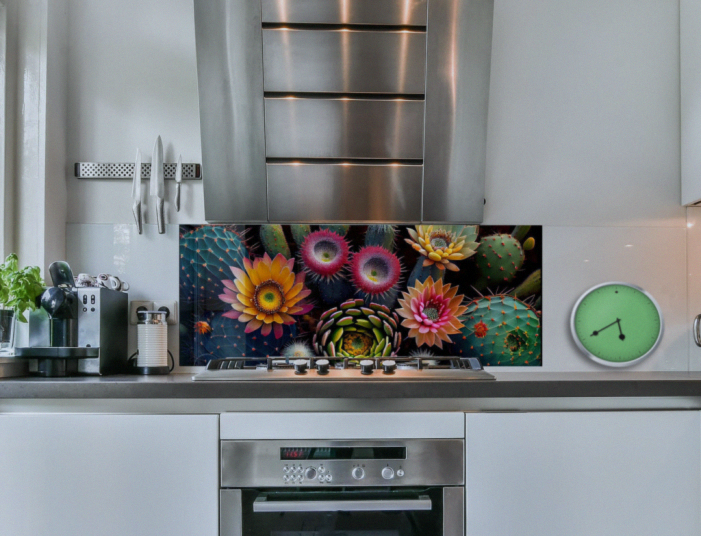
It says 5:40
